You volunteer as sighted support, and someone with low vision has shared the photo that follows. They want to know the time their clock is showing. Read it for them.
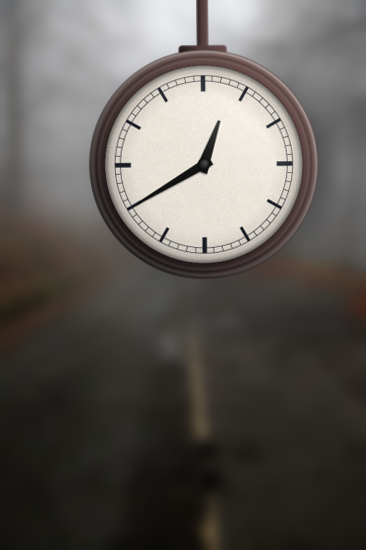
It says 12:40
